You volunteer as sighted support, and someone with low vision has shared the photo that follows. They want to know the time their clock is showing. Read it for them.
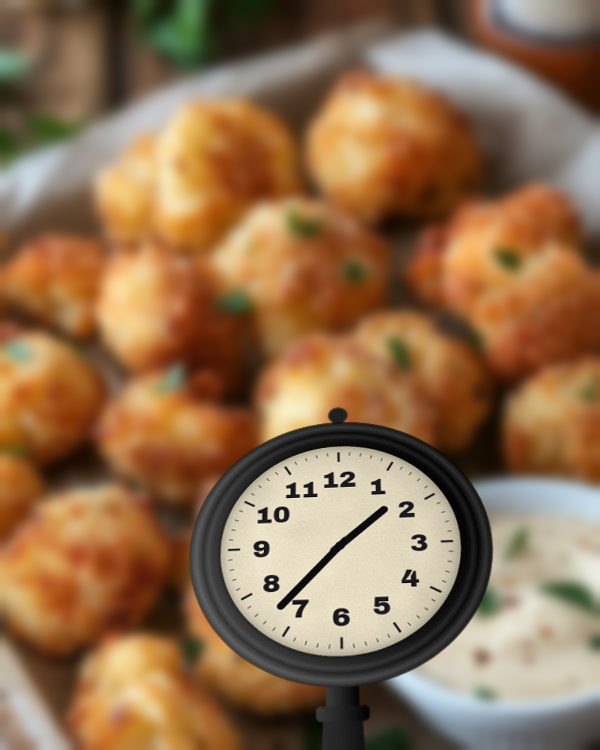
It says 1:37
